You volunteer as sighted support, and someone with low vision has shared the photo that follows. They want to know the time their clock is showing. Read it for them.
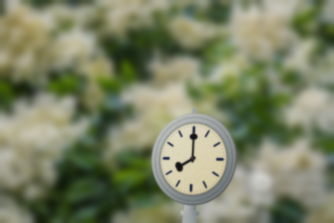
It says 8:00
